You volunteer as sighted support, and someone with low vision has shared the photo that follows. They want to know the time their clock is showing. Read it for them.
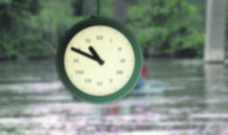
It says 10:49
